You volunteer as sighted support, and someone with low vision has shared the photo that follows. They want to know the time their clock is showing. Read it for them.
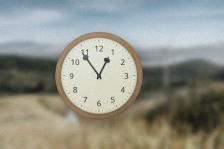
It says 12:54
